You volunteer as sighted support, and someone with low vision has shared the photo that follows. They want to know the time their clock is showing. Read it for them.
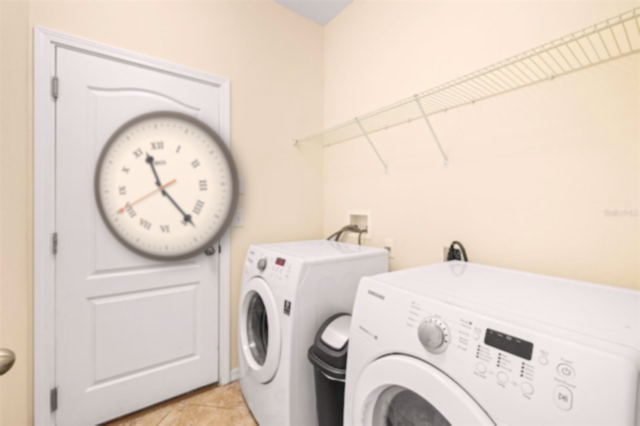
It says 11:23:41
